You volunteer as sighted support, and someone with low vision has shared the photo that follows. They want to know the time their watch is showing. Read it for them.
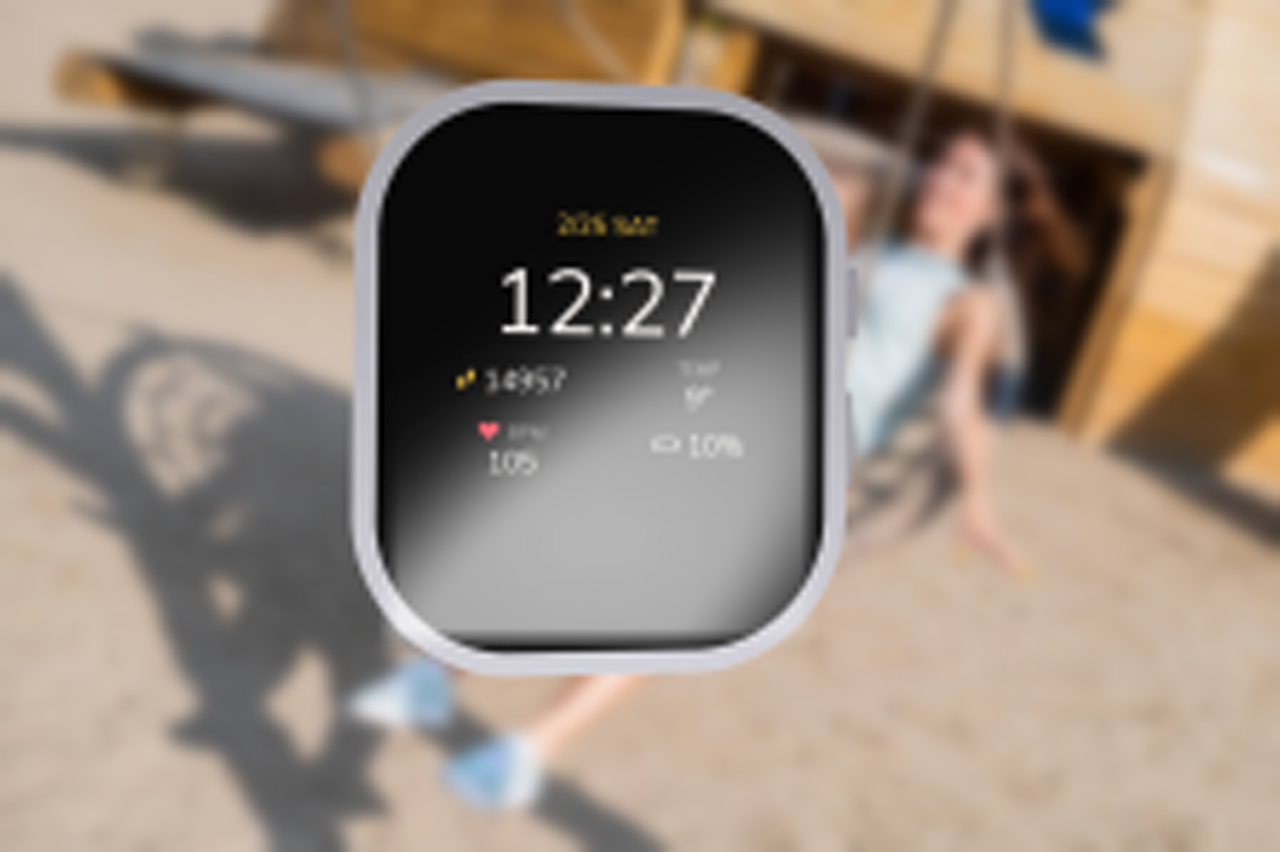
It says 12:27
